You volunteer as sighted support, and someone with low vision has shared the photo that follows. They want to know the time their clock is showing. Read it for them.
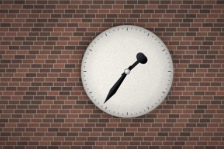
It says 1:36
